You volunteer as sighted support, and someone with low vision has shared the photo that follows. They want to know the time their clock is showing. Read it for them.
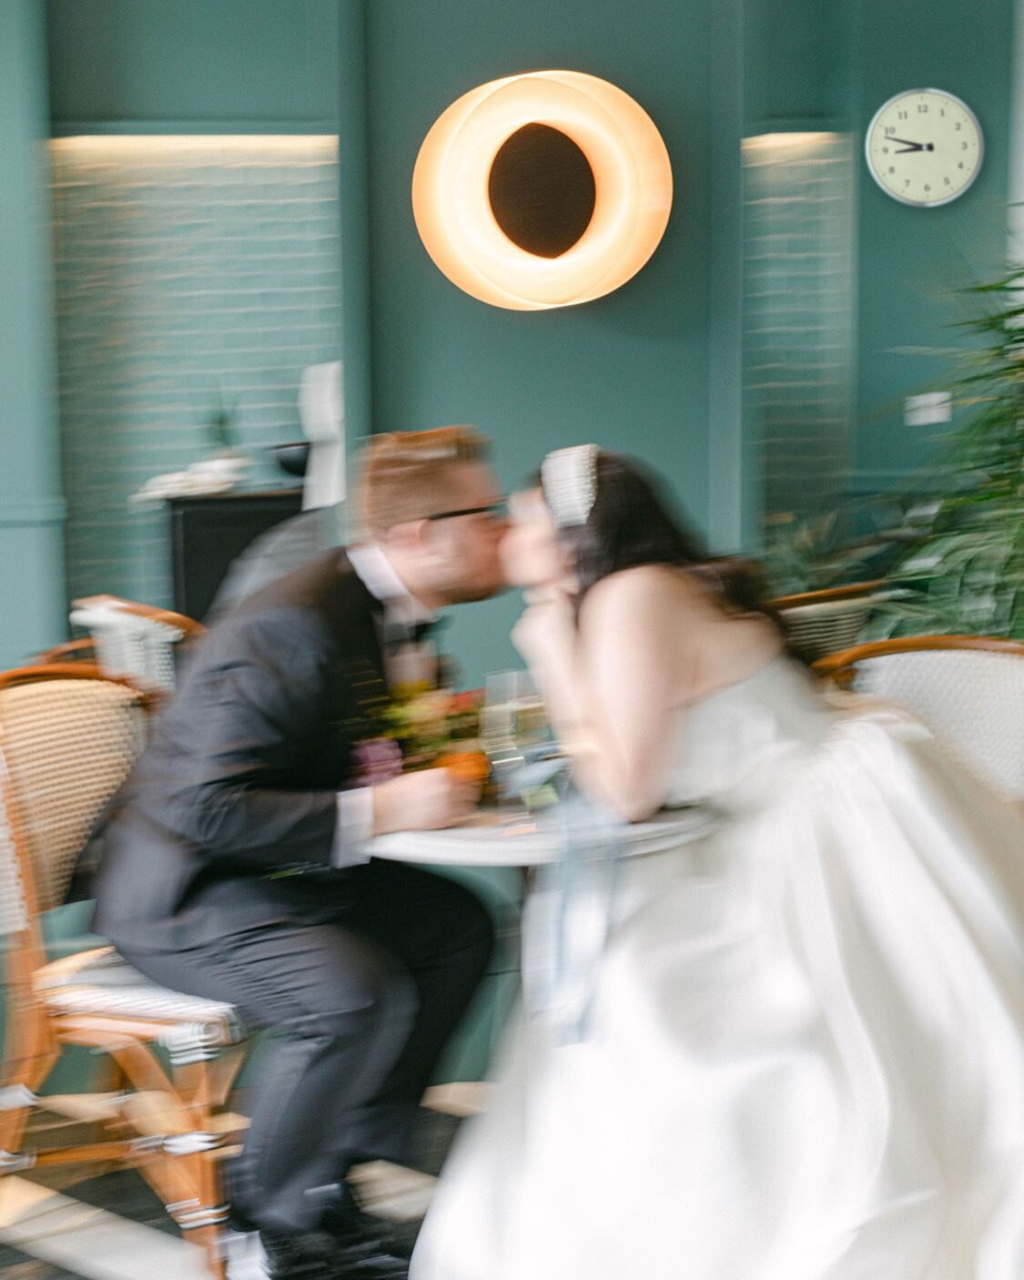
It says 8:48
